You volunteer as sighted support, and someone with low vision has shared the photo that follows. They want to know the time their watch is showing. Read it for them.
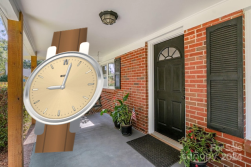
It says 9:02
